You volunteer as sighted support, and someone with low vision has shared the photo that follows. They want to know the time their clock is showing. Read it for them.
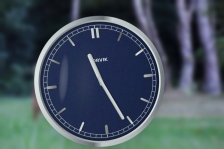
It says 11:26
